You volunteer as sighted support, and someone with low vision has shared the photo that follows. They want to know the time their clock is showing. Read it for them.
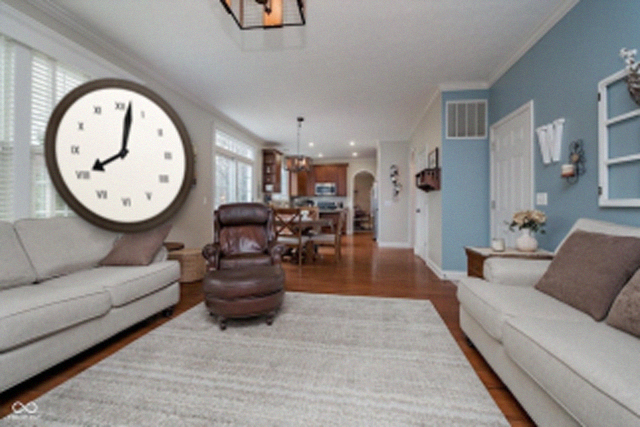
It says 8:02
